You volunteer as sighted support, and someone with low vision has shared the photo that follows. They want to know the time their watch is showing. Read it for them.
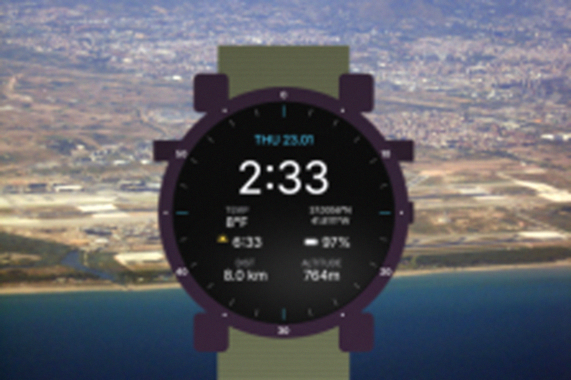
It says 2:33
